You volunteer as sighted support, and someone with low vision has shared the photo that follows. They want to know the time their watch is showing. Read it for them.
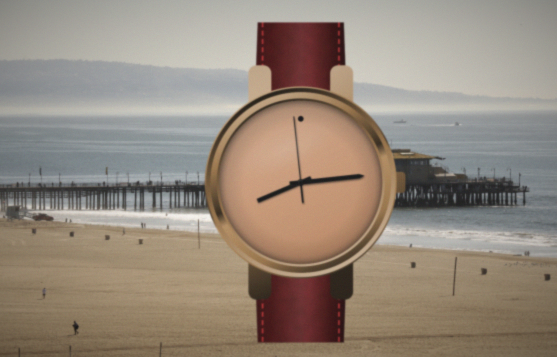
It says 8:13:59
